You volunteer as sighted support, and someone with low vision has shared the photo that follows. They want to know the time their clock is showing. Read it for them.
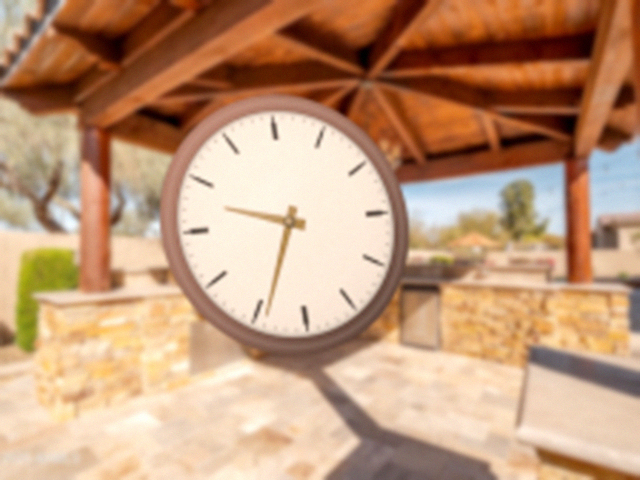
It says 9:34
